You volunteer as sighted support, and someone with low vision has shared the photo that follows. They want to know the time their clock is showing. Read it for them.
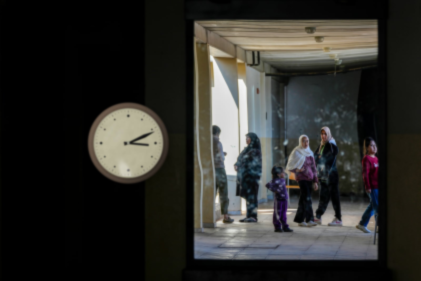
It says 3:11
